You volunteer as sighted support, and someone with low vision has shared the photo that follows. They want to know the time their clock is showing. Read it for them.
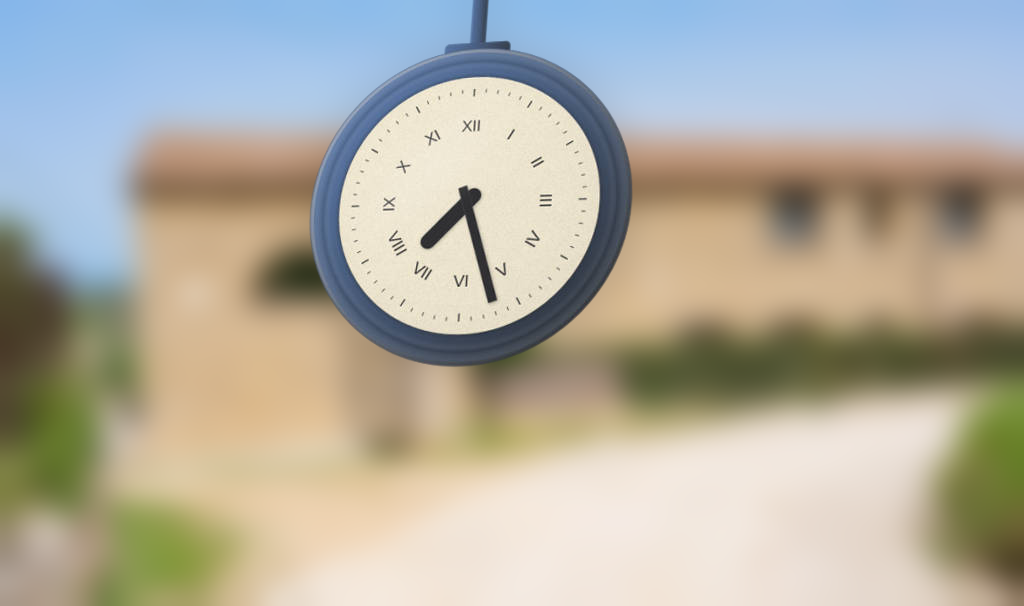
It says 7:27
